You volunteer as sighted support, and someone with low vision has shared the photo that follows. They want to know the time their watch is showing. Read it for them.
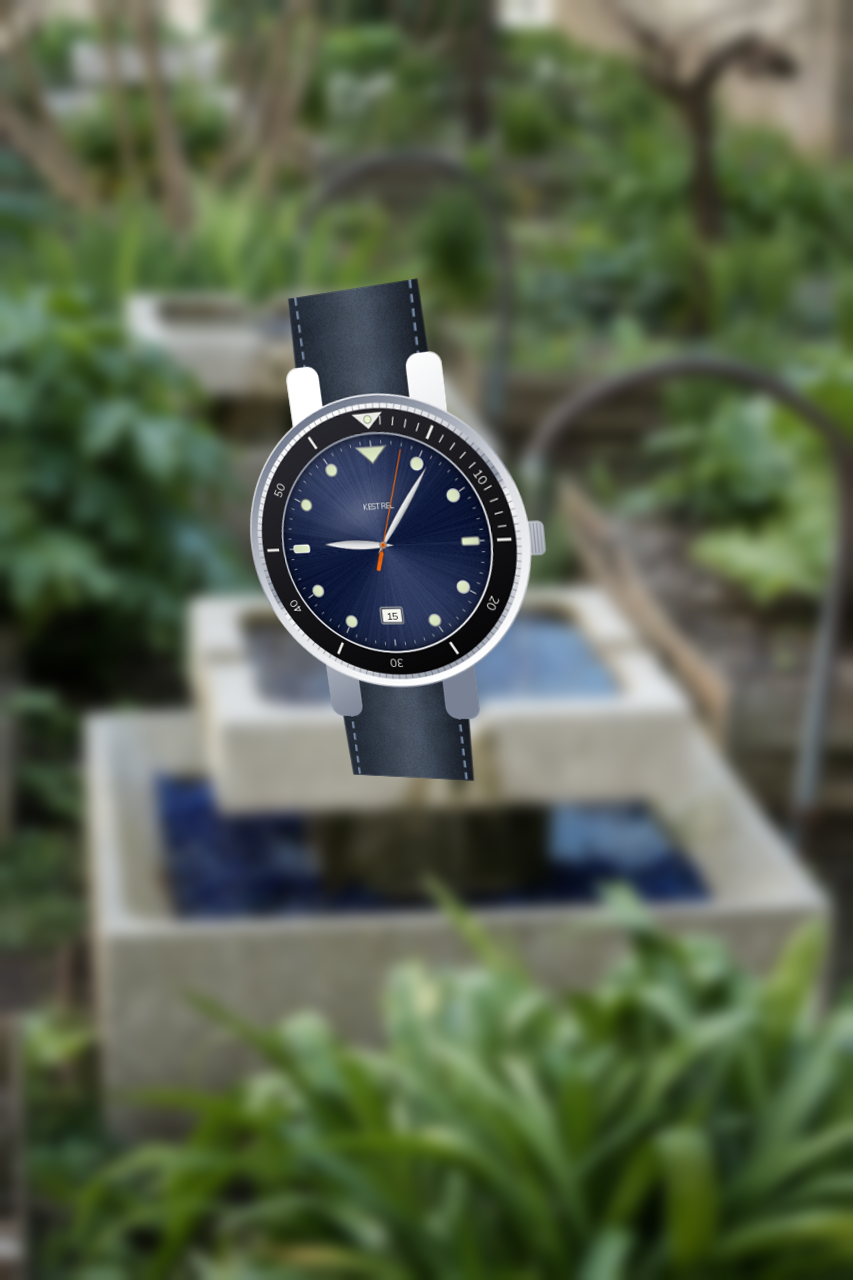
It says 9:06:03
